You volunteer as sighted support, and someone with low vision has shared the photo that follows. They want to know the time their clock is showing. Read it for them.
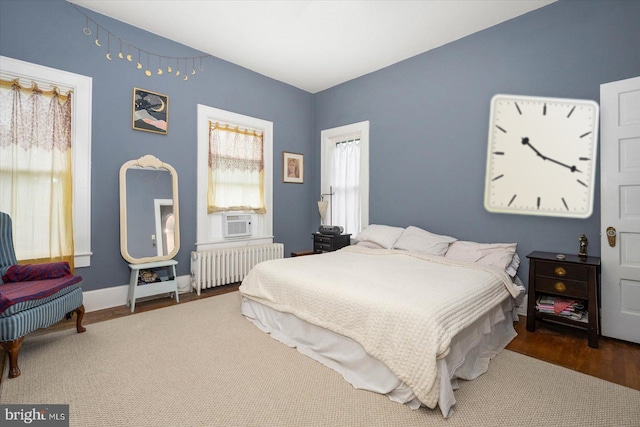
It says 10:18
